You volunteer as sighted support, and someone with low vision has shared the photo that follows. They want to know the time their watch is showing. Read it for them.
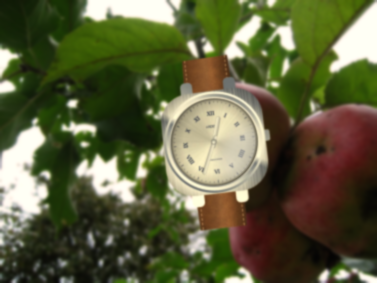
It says 12:34
